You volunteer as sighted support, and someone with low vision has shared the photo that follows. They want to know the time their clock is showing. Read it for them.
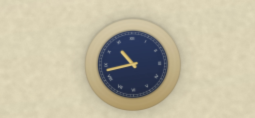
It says 10:43
